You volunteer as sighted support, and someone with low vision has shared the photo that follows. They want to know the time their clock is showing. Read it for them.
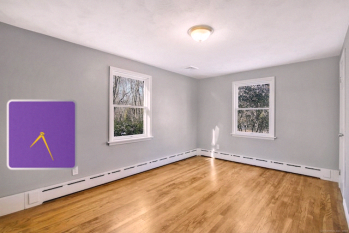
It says 7:26
